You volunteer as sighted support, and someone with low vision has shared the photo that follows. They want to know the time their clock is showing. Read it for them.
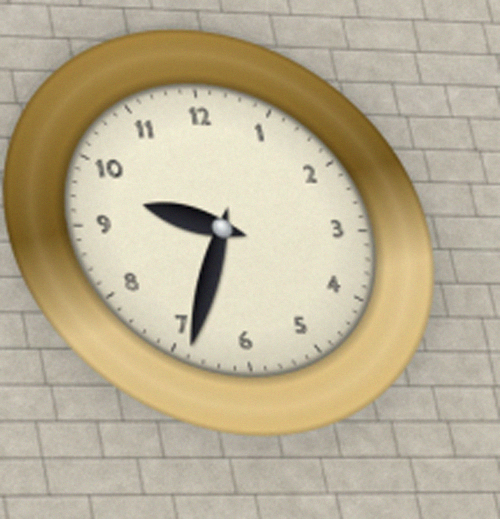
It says 9:34
